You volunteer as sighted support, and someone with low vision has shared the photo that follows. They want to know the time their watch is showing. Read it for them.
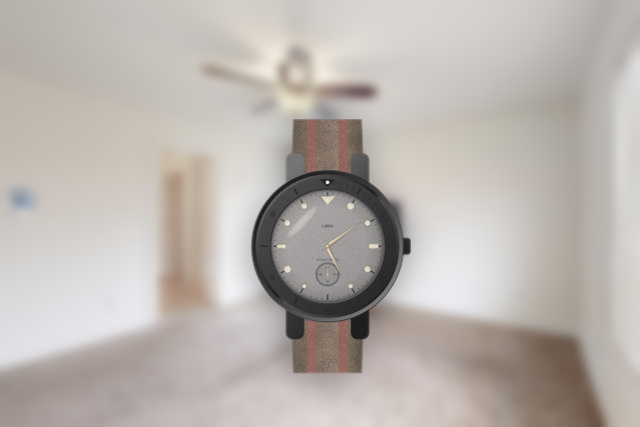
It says 5:09
